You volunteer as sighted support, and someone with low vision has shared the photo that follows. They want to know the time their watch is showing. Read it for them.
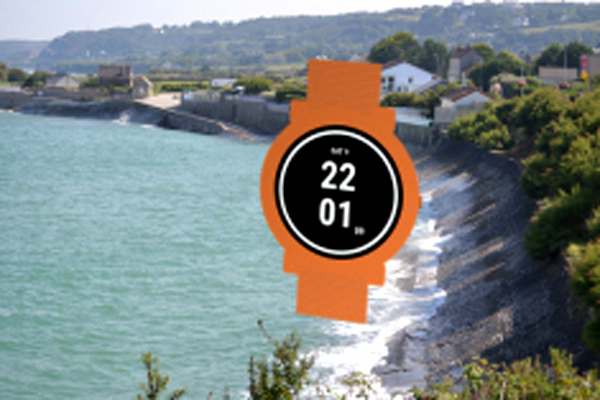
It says 22:01
